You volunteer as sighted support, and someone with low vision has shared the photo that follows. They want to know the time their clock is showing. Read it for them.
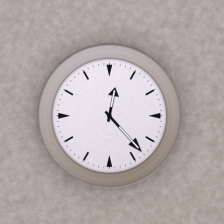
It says 12:23
